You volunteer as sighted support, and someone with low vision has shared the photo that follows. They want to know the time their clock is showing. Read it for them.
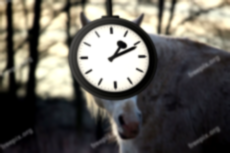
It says 1:11
